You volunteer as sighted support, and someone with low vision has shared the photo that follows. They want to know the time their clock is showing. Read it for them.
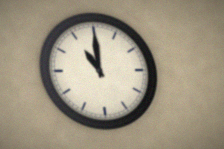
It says 11:00
